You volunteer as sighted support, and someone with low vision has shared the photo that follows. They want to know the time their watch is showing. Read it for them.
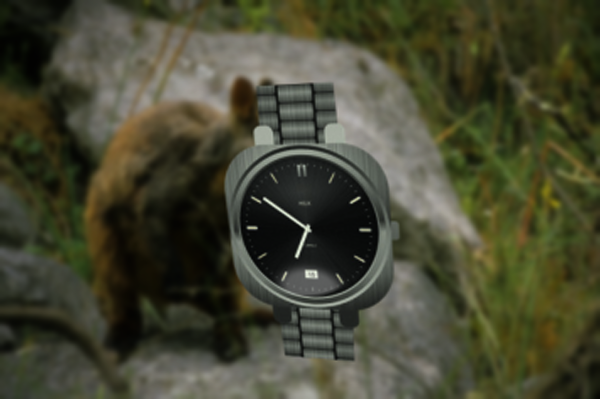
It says 6:51
